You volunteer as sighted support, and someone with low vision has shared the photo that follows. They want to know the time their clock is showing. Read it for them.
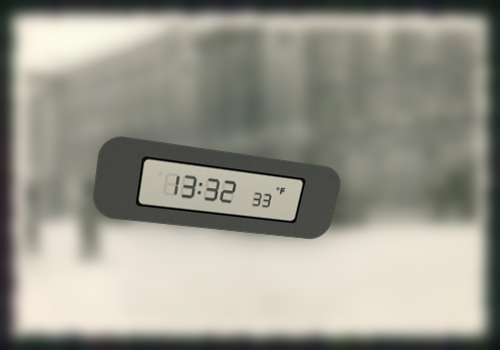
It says 13:32
